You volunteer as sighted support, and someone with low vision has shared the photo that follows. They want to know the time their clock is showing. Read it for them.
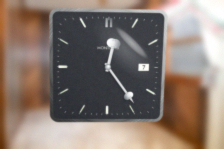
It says 12:24
